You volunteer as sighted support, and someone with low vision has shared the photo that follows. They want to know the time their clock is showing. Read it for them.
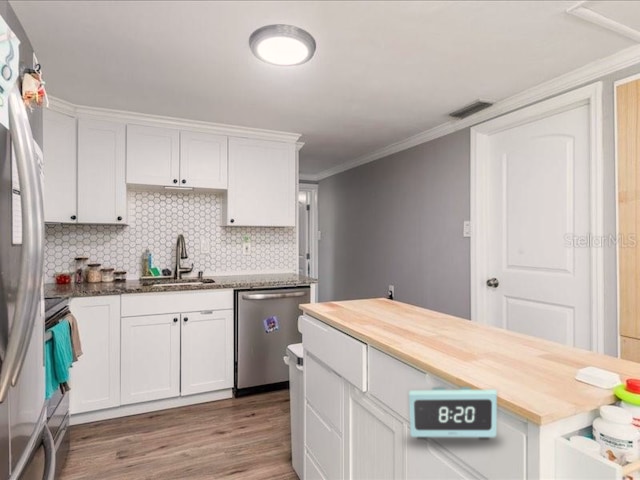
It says 8:20
